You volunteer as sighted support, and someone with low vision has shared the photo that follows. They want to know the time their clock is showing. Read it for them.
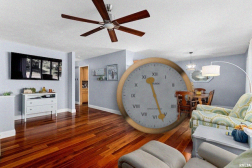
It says 11:27
